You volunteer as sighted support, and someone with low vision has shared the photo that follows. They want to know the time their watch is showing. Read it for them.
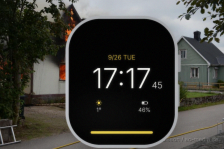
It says 17:17:45
